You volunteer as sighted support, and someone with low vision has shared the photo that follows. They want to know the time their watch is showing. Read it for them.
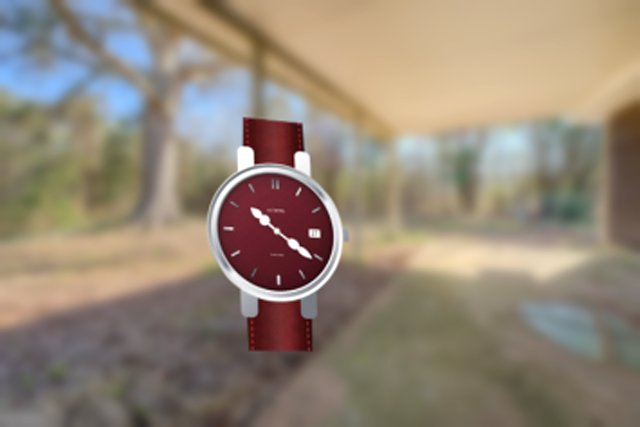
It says 10:21
